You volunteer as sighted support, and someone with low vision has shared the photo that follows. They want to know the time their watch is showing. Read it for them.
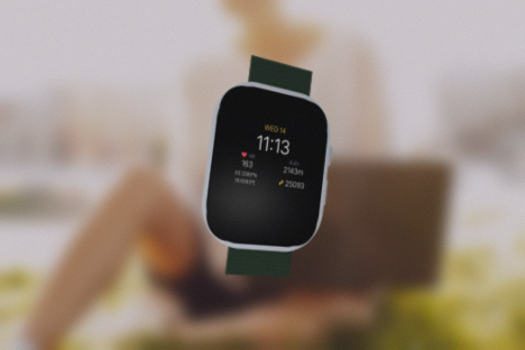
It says 11:13
